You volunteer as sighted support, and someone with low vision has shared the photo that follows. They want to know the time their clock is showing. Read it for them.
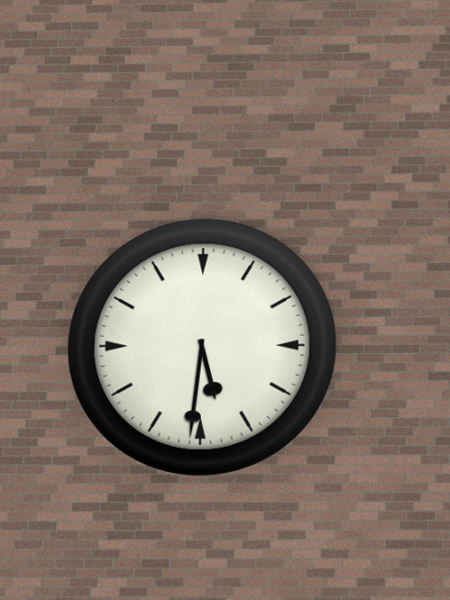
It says 5:31
